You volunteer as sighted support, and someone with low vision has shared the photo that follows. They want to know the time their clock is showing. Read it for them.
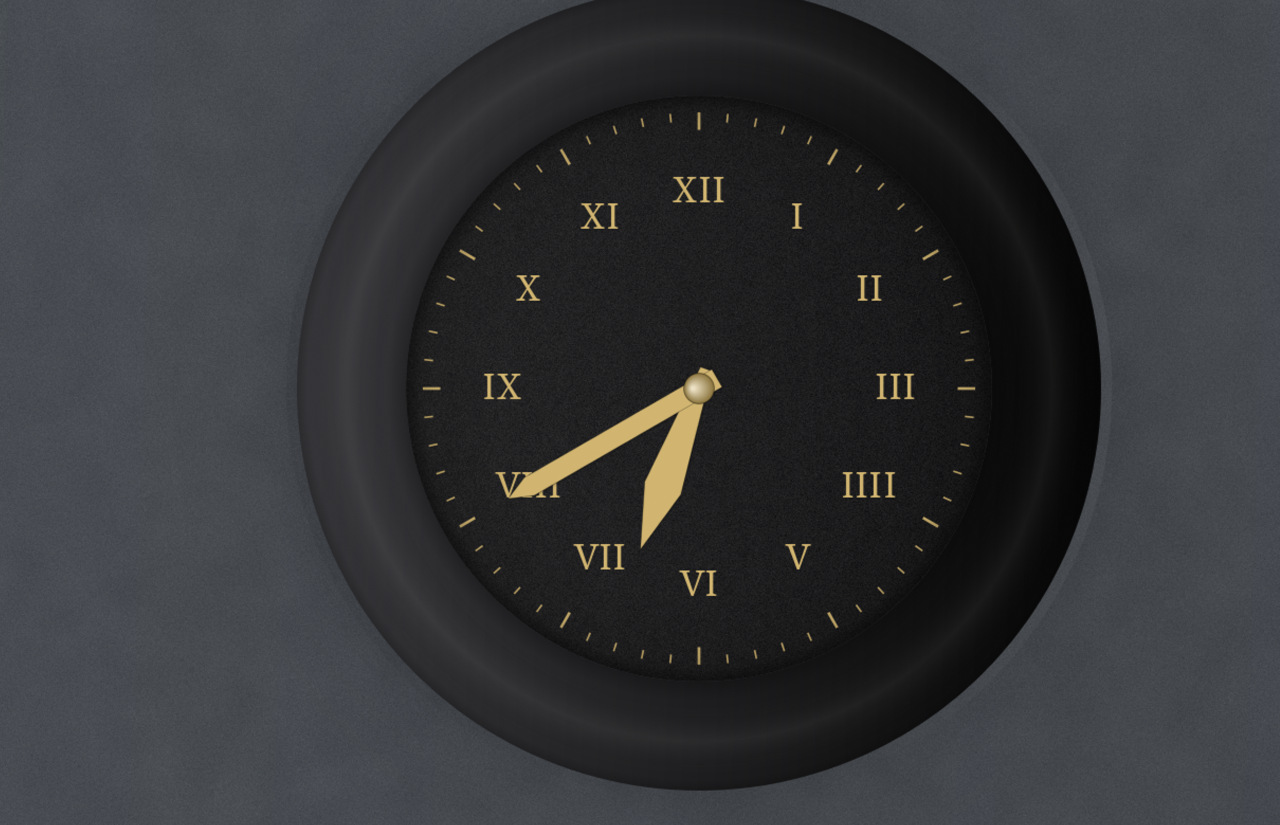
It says 6:40
